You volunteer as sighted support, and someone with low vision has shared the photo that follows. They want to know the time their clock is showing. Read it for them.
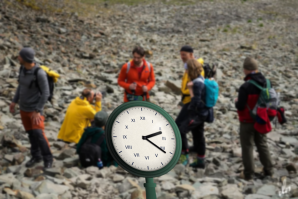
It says 2:21
